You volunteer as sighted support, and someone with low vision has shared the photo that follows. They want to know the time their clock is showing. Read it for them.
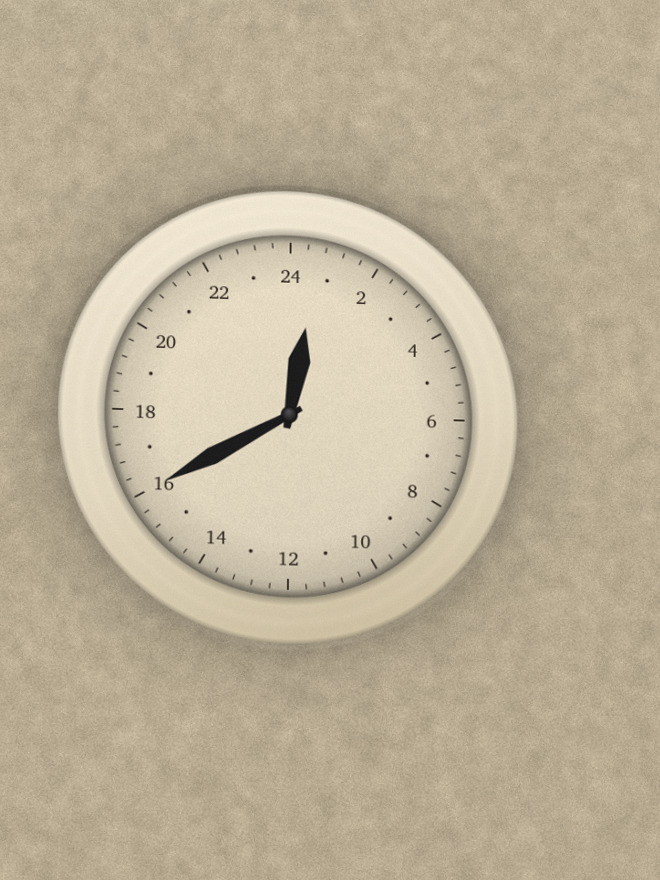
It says 0:40
